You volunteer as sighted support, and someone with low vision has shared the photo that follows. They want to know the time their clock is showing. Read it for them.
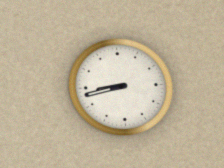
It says 8:43
